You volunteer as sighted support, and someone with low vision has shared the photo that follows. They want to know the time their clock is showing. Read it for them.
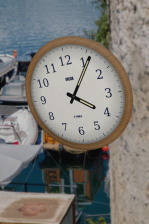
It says 4:06
